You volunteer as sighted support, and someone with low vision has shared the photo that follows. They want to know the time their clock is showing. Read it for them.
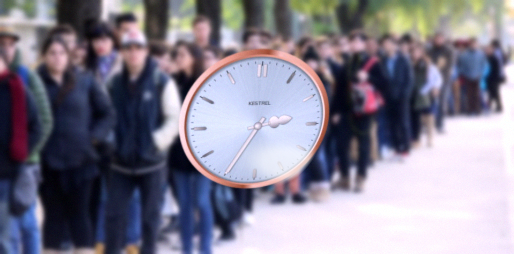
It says 2:35
